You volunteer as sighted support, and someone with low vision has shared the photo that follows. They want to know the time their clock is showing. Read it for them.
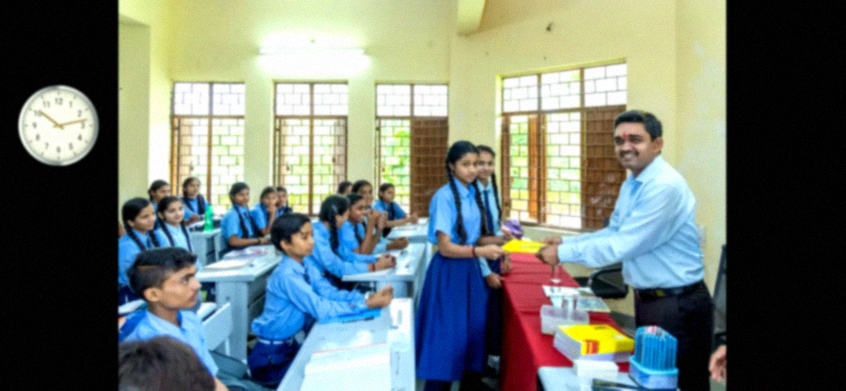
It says 10:13
